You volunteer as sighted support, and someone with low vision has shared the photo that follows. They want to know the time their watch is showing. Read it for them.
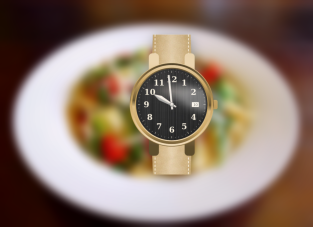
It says 9:59
